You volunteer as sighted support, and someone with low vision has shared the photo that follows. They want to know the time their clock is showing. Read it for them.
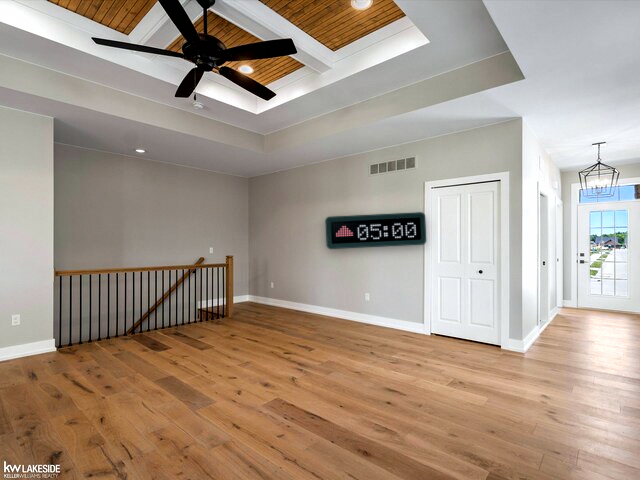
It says 5:00
